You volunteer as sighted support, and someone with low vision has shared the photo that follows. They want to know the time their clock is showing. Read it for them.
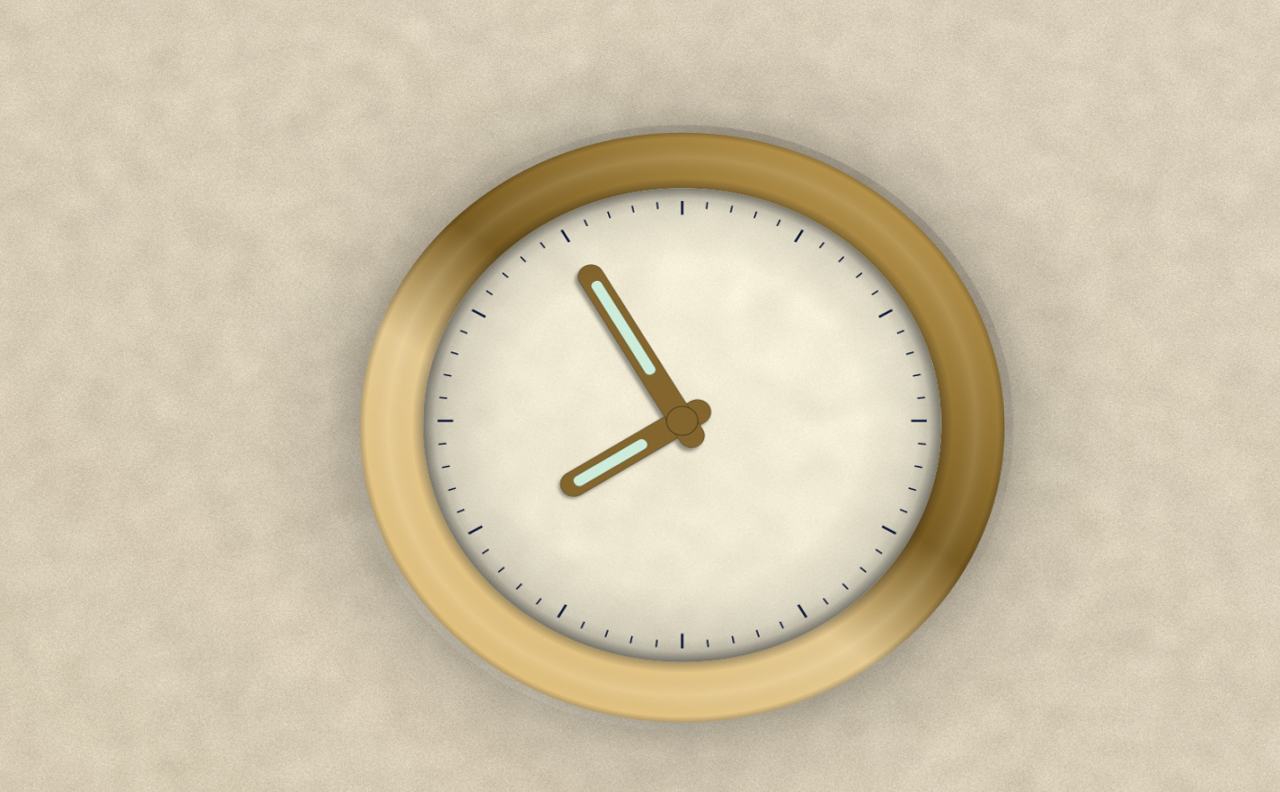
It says 7:55
